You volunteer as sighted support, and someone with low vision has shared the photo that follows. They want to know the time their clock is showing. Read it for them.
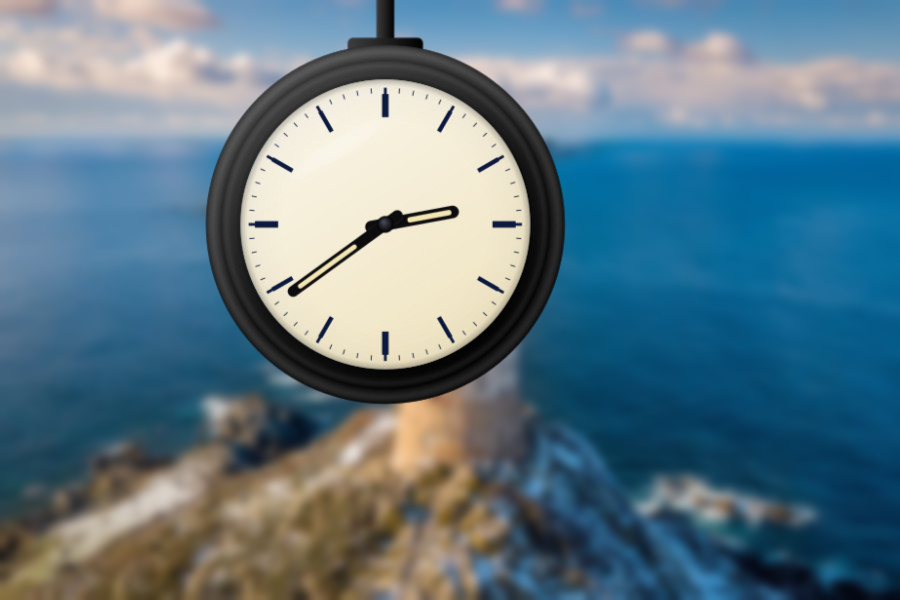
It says 2:39
